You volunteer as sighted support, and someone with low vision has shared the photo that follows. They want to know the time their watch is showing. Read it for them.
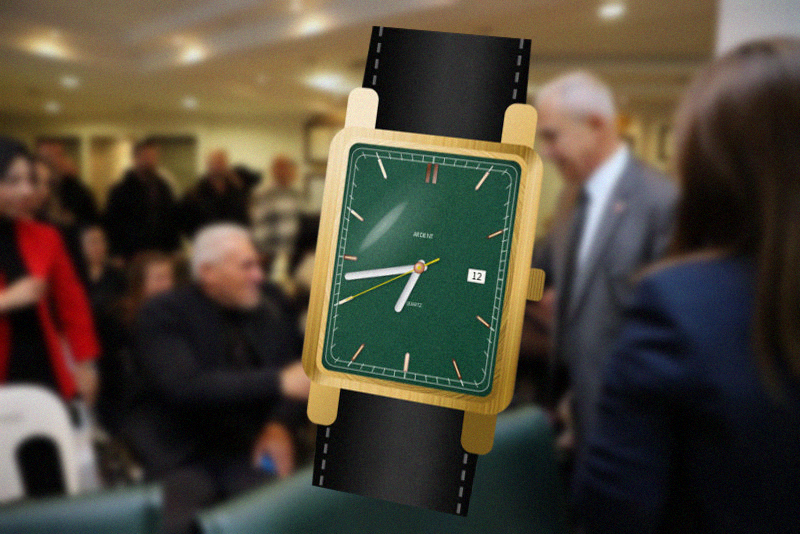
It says 6:42:40
